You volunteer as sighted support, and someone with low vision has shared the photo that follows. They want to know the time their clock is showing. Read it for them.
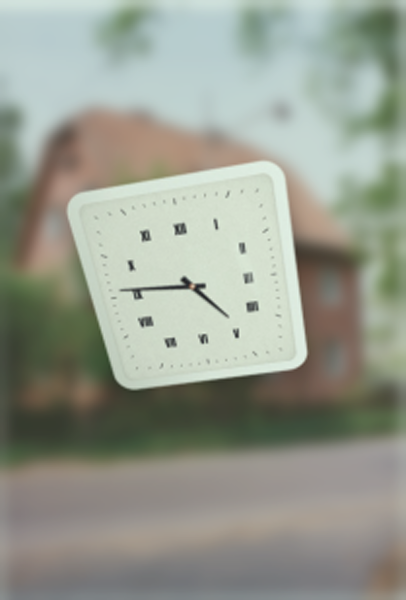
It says 4:46
